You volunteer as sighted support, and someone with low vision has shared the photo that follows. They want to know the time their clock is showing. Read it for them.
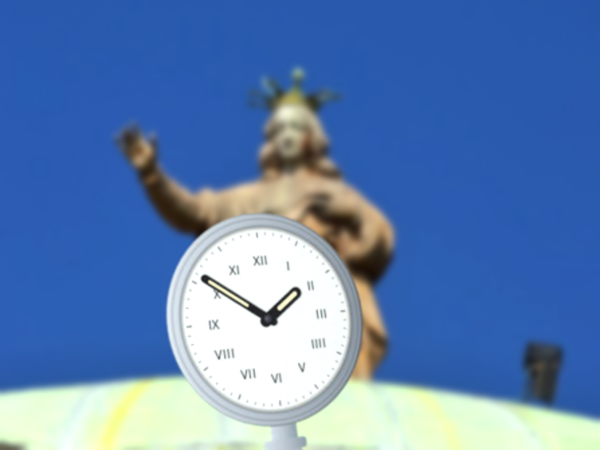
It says 1:51
